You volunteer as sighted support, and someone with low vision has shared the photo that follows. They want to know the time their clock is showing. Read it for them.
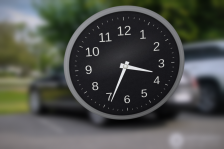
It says 3:34
